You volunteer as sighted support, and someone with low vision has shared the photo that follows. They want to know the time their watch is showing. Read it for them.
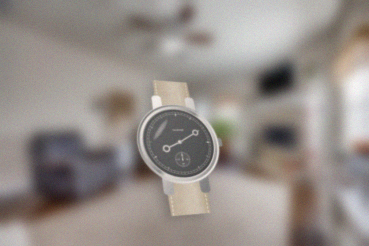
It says 8:10
